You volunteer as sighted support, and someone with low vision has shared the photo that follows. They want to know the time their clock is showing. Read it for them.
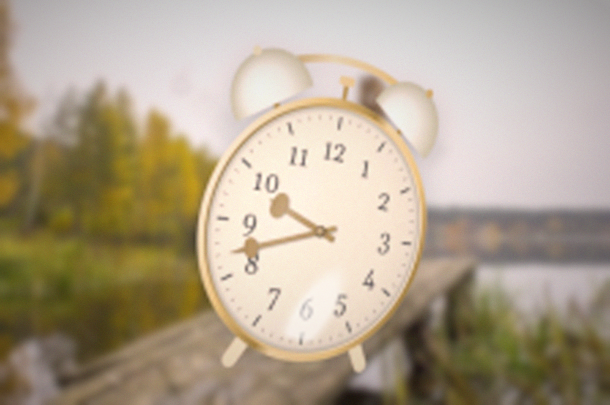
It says 9:42
